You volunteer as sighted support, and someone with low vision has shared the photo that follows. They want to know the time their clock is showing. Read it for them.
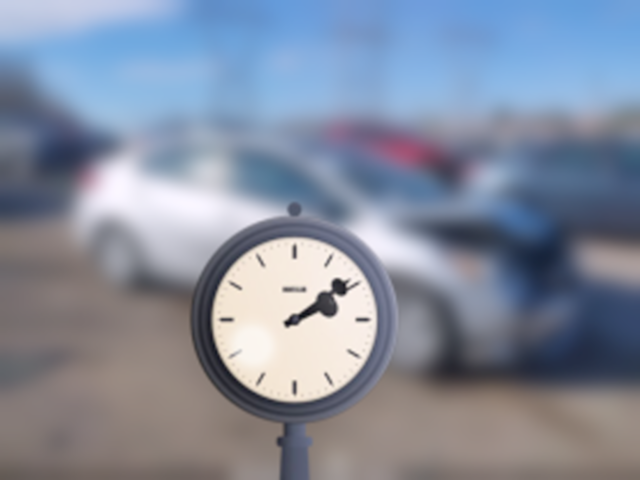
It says 2:09
